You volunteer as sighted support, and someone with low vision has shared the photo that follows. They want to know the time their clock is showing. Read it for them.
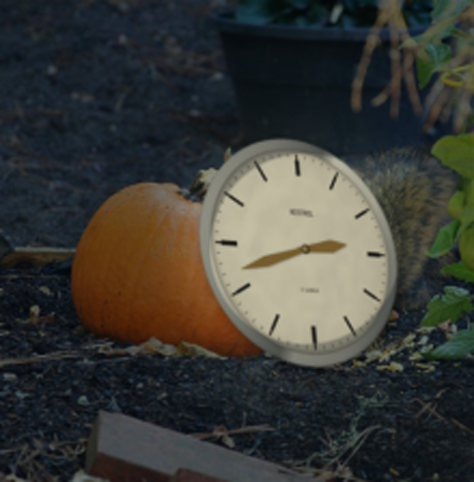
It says 2:42
